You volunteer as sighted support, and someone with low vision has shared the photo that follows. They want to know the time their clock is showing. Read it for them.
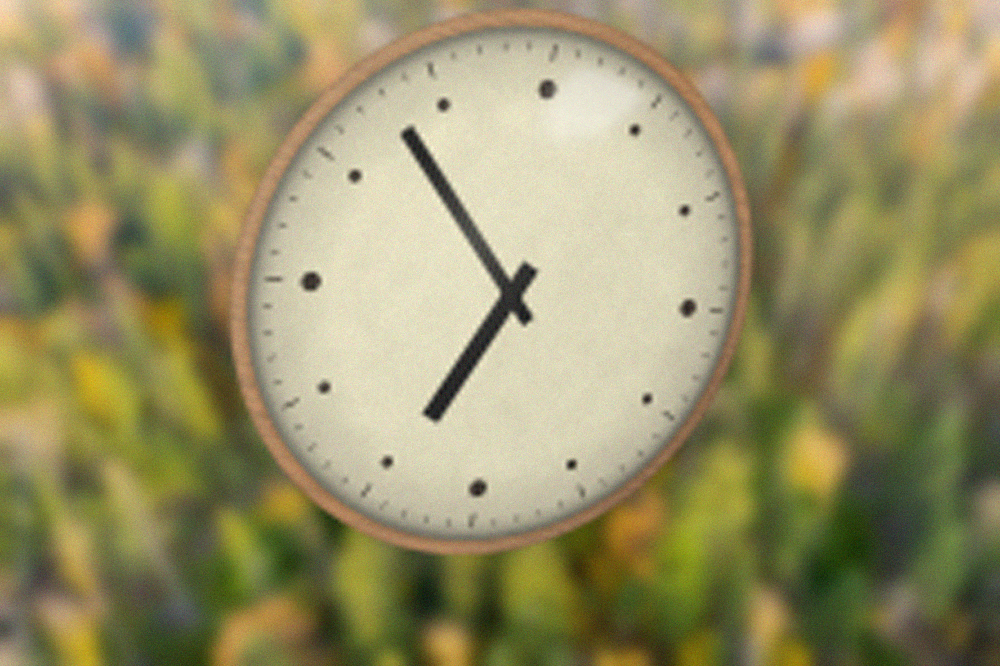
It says 6:53
